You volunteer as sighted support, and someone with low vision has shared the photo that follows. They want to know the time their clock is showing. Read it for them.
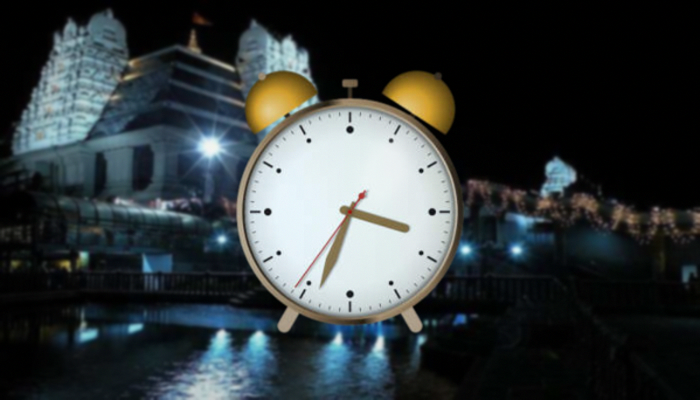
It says 3:33:36
